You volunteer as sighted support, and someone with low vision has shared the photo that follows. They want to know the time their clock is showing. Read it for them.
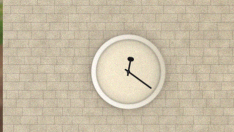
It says 12:21
